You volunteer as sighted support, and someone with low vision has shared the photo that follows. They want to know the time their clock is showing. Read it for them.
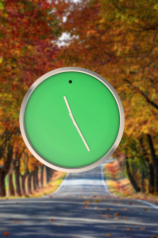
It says 11:26
